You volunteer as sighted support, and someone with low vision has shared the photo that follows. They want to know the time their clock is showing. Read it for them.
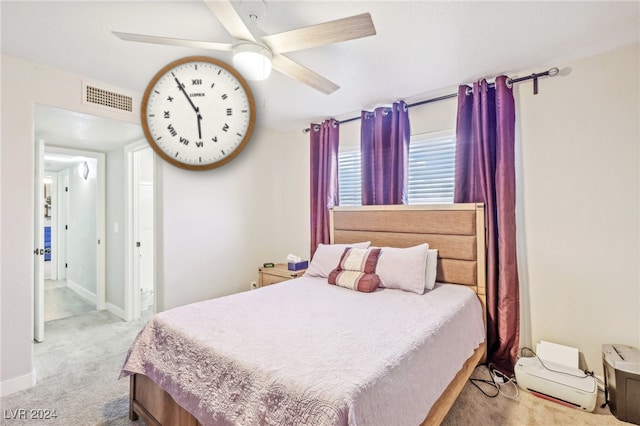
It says 5:55
